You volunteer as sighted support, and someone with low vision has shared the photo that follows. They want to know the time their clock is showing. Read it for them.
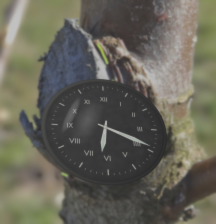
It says 6:19
